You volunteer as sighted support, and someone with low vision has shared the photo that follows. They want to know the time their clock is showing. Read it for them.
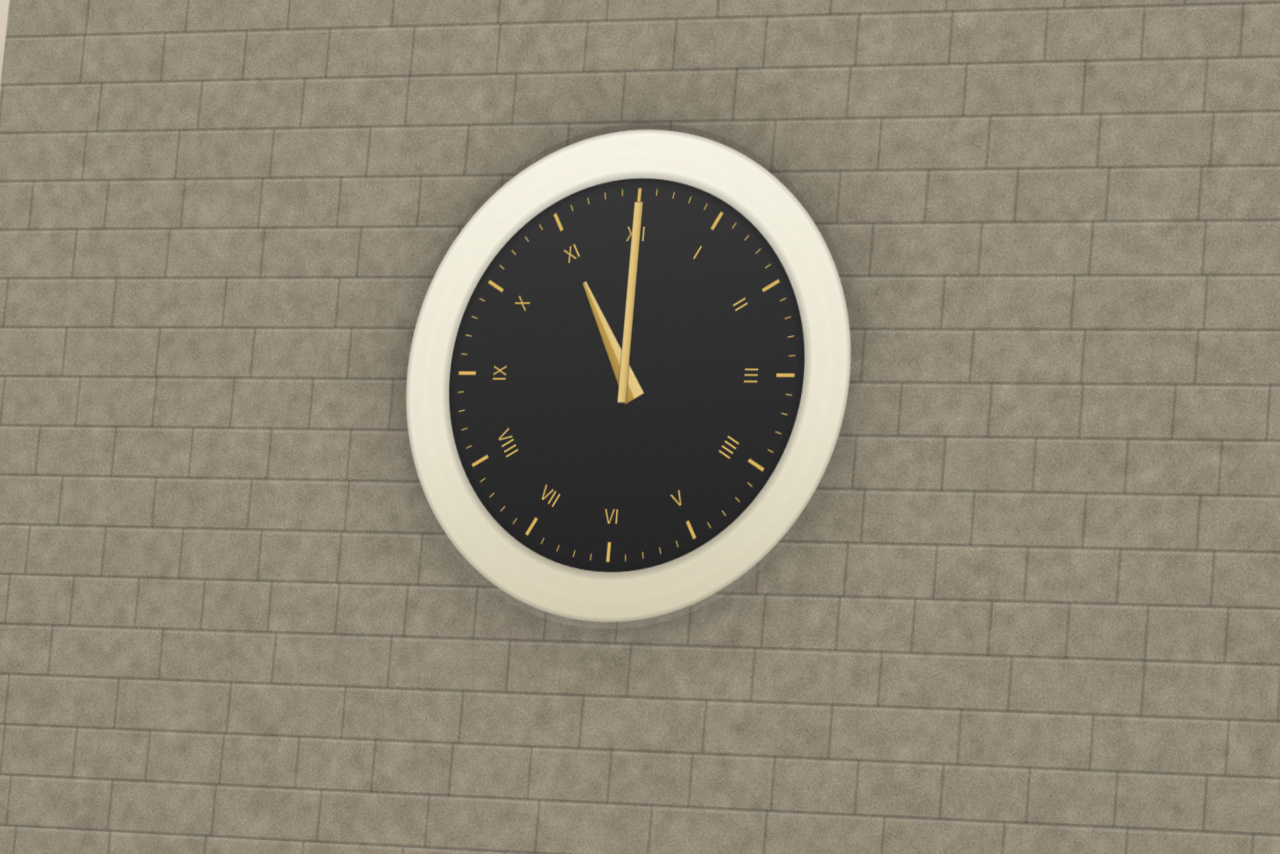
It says 11:00
